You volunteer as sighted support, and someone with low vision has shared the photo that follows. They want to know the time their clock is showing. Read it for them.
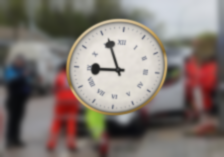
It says 8:56
